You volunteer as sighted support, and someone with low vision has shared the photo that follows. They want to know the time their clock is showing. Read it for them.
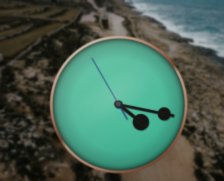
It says 4:16:55
